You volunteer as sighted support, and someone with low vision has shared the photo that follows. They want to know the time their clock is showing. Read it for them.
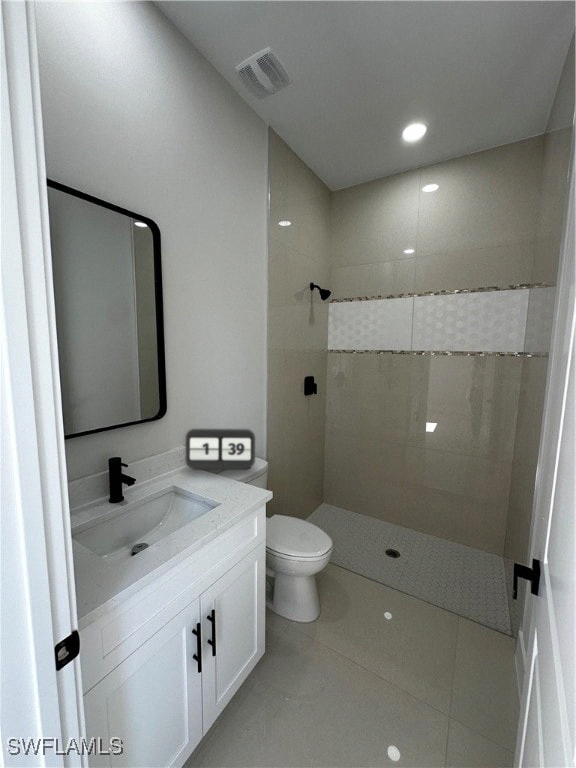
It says 1:39
